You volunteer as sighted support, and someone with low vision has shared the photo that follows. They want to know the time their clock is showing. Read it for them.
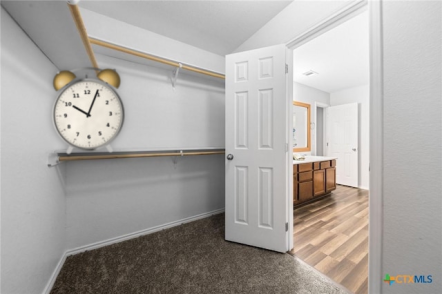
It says 10:04
